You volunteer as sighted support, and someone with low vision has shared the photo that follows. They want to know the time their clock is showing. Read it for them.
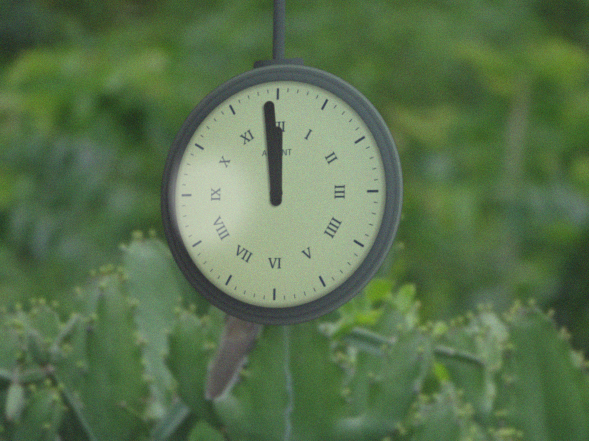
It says 11:59
